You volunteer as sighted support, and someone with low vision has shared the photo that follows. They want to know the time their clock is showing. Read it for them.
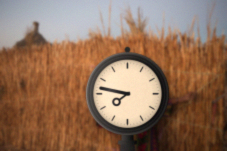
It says 7:47
